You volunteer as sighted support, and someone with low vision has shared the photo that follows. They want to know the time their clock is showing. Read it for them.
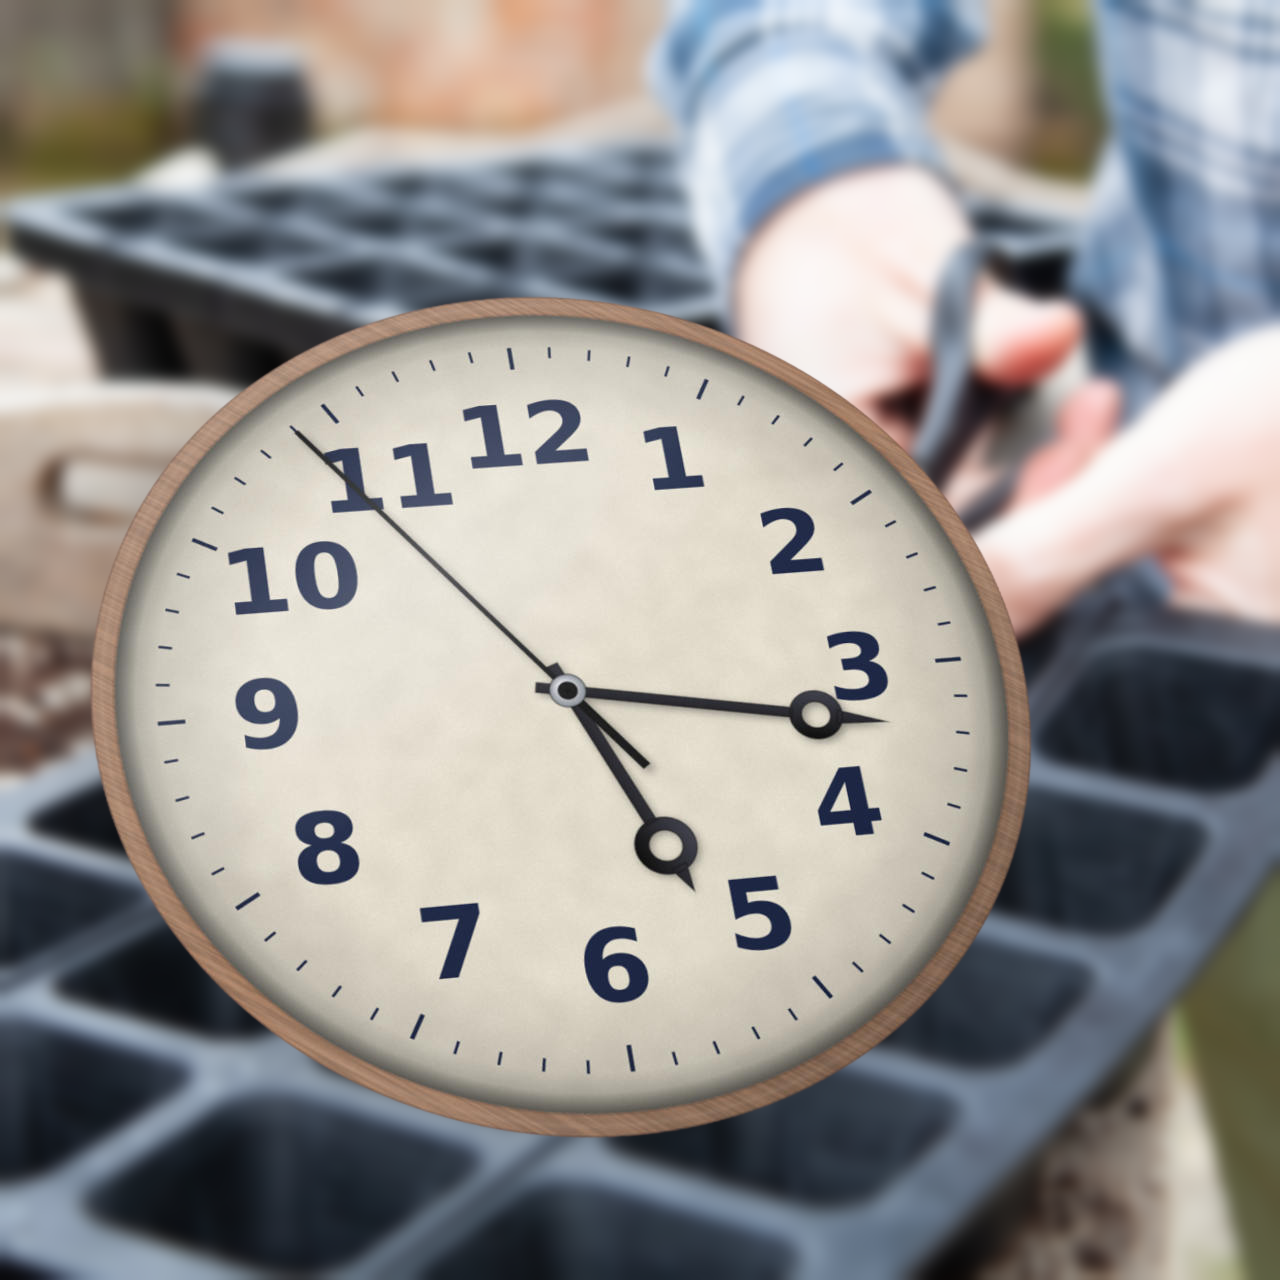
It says 5:16:54
